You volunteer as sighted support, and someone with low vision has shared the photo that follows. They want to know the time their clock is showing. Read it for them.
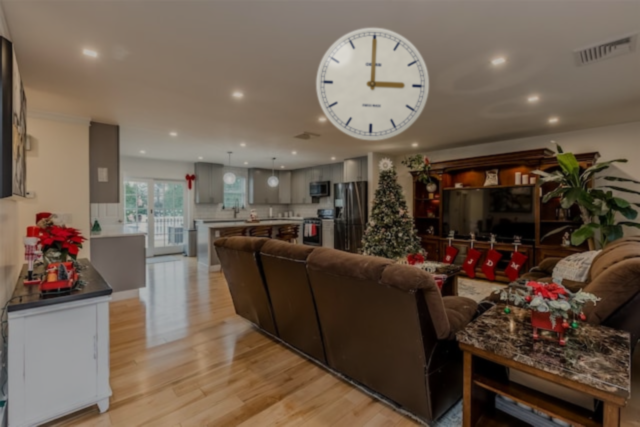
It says 3:00
